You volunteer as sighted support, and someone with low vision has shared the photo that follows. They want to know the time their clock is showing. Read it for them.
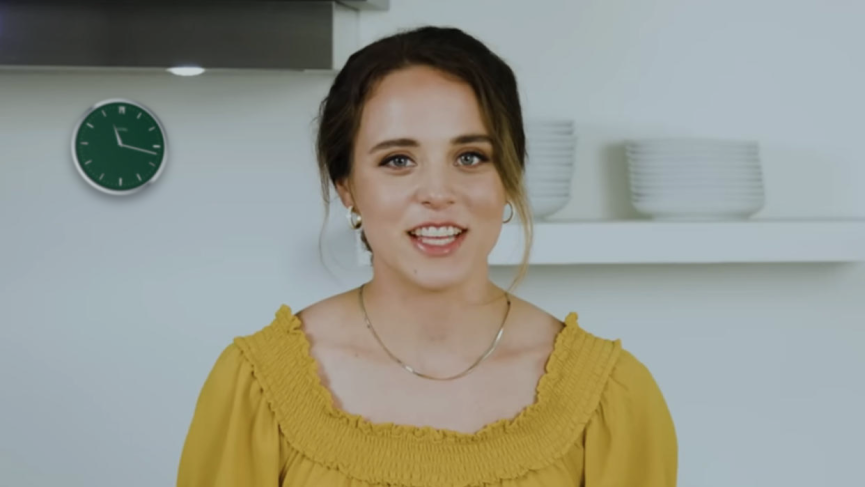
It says 11:17
